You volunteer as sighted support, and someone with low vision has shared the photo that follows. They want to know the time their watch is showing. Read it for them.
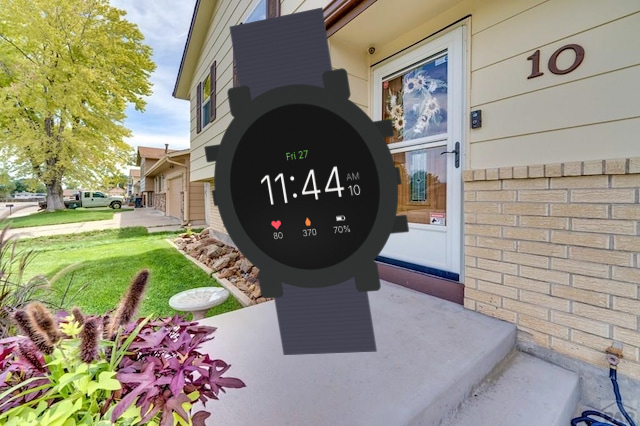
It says 11:44:10
